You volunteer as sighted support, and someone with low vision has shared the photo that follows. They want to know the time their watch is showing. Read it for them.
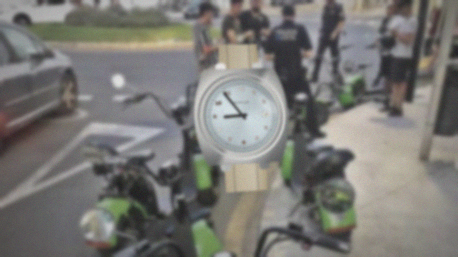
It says 8:54
